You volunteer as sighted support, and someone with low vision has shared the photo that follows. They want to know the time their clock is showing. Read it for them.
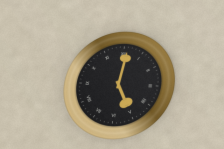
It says 5:01
